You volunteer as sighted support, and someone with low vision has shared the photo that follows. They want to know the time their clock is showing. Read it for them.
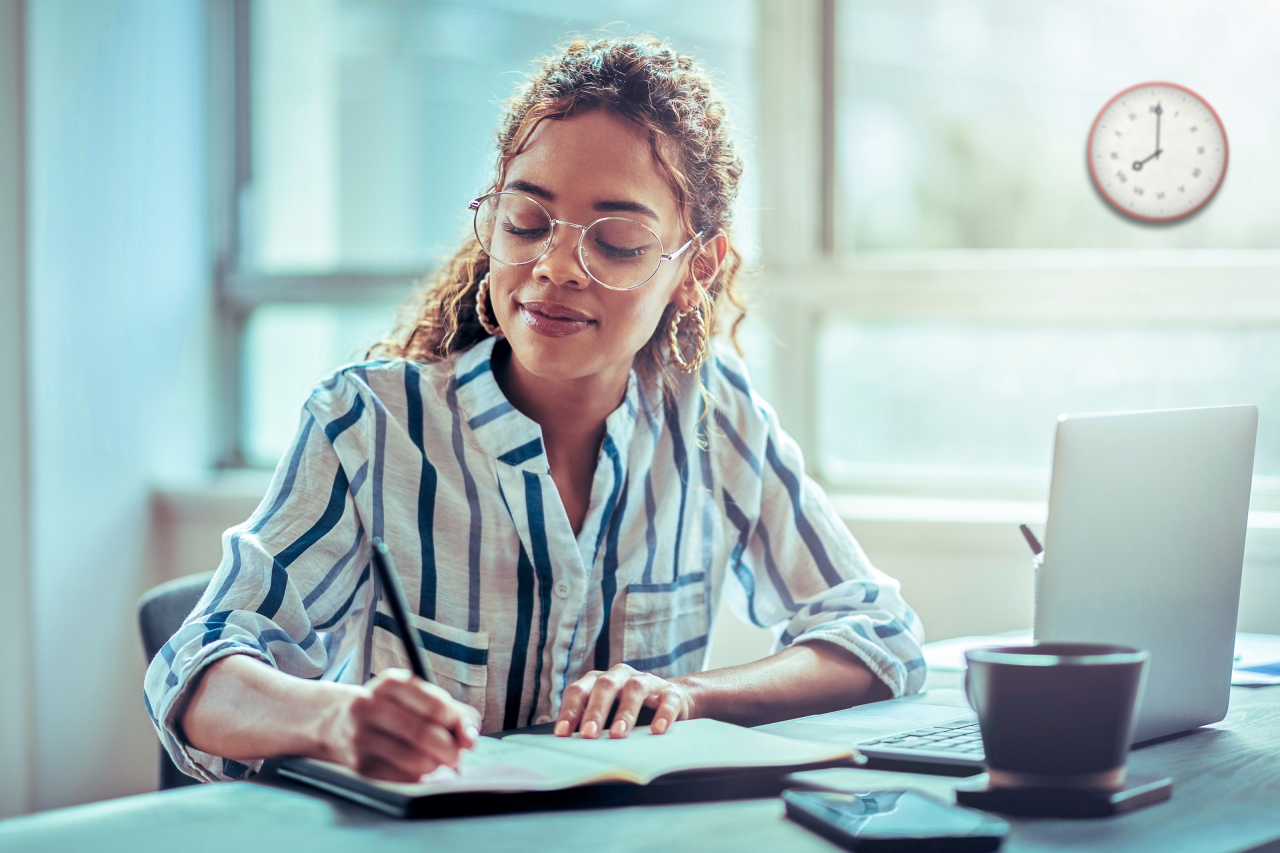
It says 8:01
